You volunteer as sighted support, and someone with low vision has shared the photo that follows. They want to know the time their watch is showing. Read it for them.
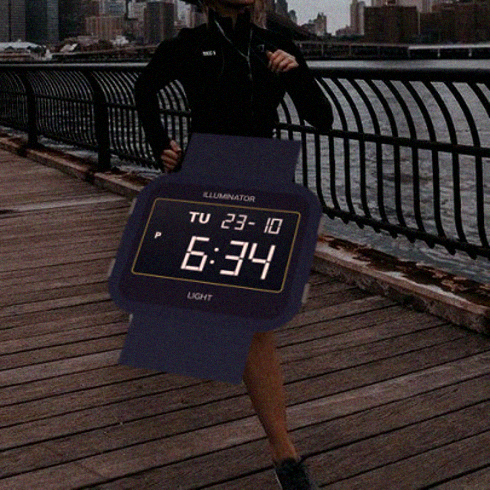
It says 6:34
